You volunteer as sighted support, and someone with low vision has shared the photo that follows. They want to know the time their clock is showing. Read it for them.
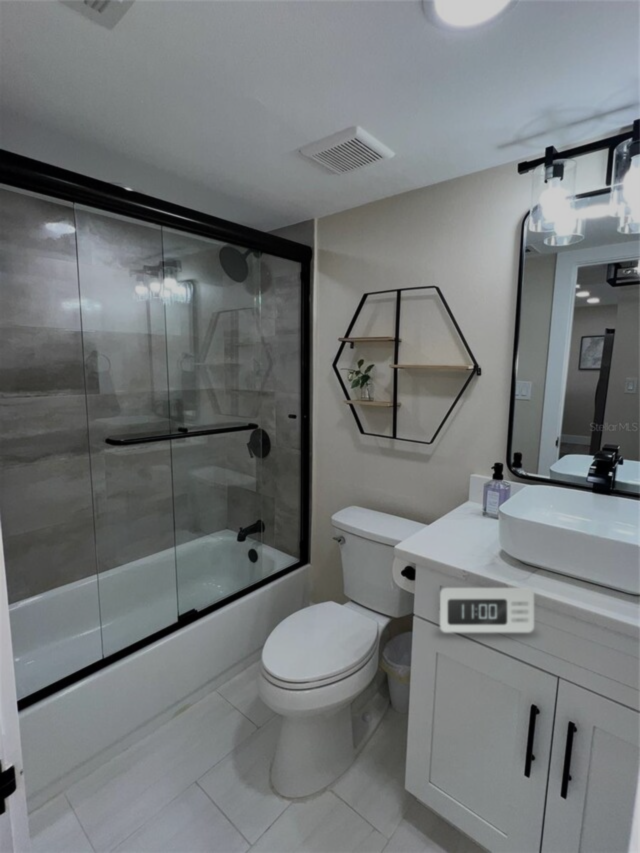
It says 11:00
